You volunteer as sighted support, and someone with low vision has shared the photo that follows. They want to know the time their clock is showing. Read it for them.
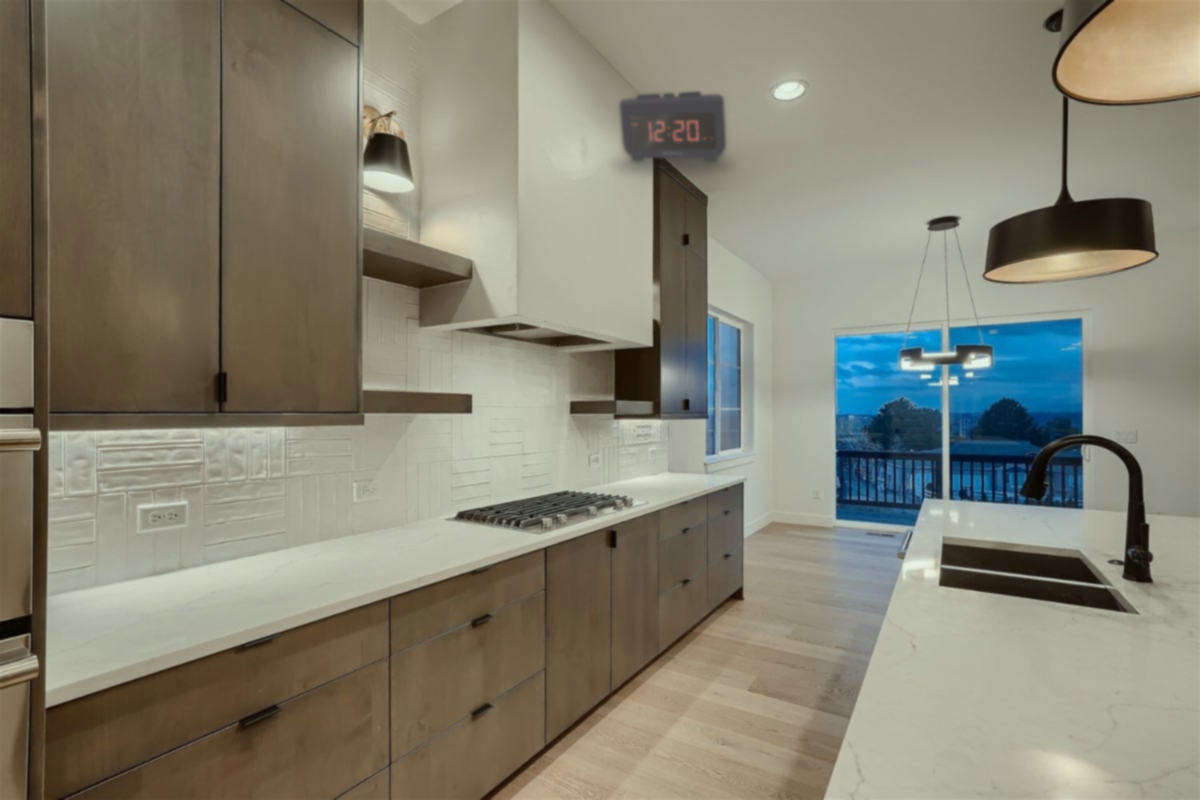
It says 12:20
